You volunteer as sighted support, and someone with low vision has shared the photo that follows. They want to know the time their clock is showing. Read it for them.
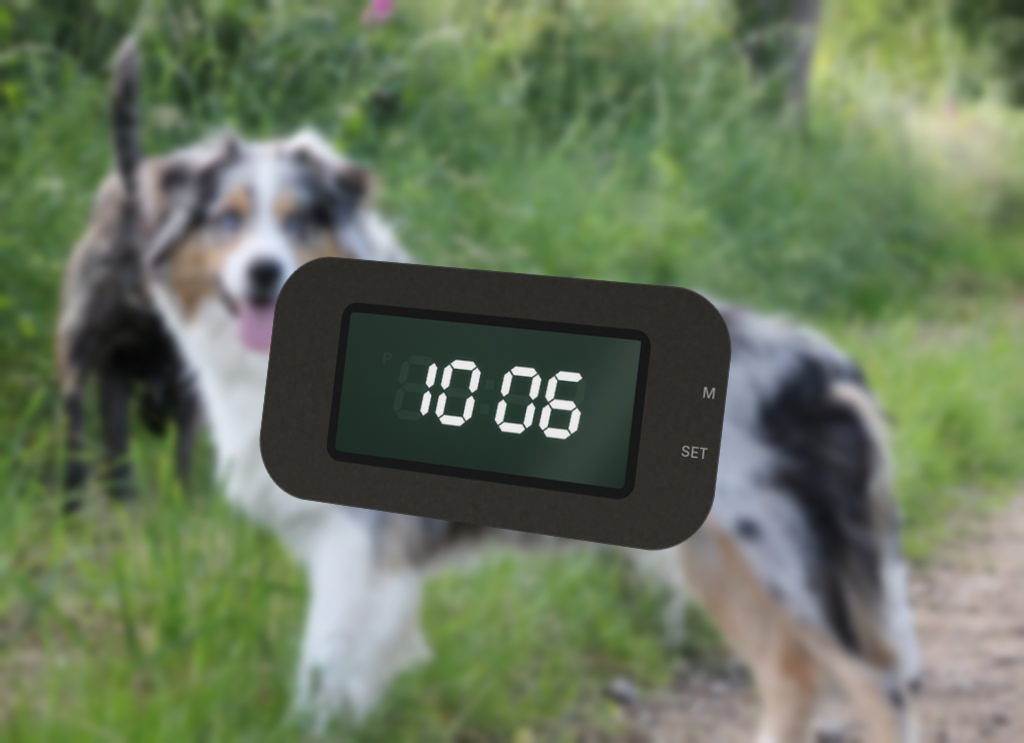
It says 10:06
